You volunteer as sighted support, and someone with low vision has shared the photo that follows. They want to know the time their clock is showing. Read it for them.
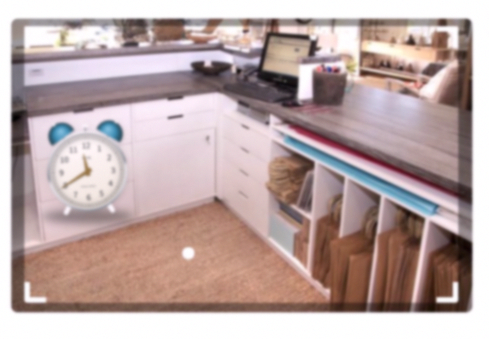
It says 11:40
